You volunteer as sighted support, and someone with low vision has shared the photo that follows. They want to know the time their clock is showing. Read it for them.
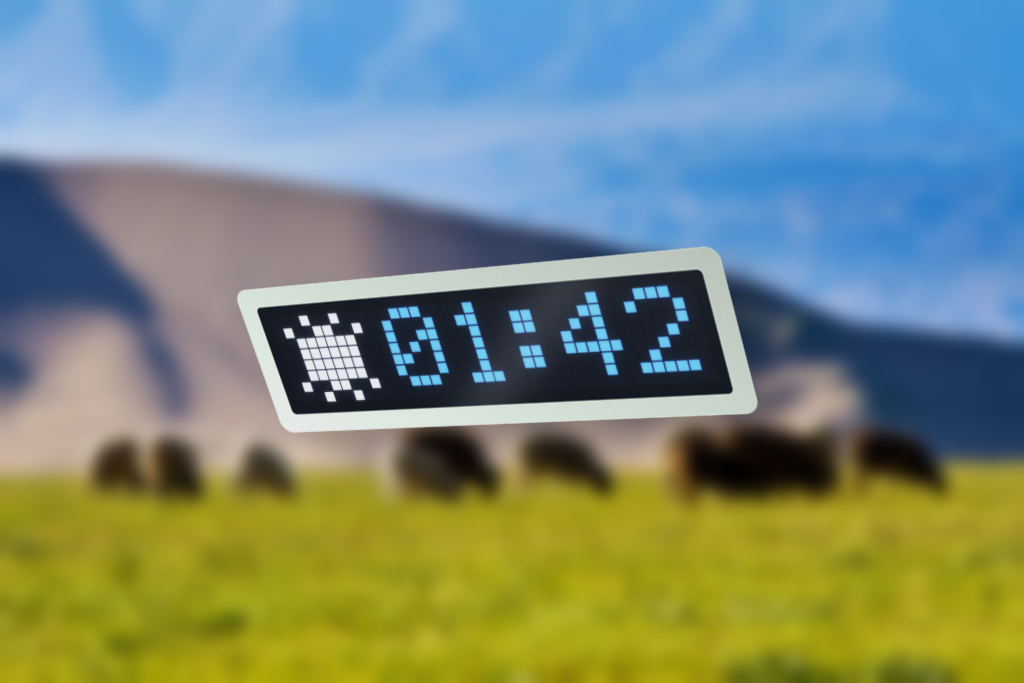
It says 1:42
